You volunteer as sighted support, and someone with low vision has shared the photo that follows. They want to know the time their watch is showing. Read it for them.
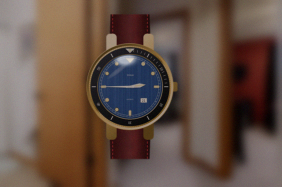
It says 2:45
